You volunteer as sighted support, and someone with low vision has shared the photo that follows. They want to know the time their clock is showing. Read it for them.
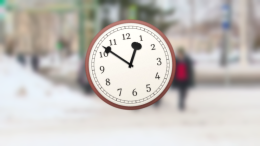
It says 12:52
